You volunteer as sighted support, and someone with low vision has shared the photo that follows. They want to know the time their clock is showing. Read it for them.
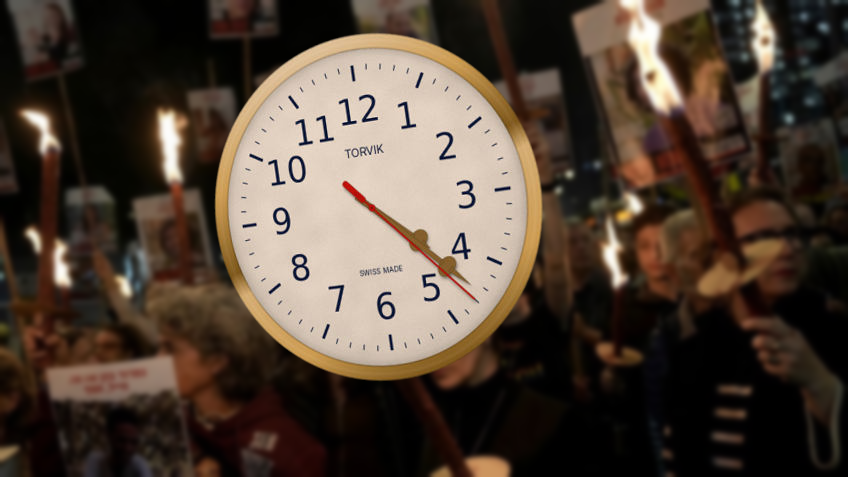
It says 4:22:23
